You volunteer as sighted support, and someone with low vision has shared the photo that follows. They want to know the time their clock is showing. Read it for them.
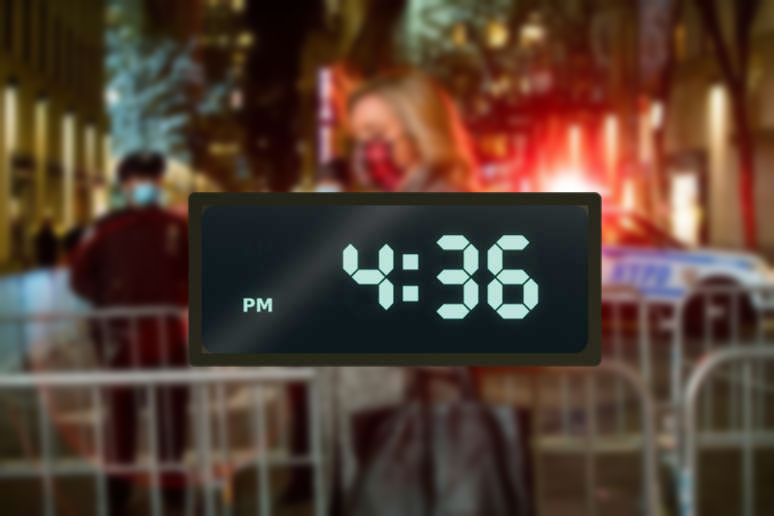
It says 4:36
